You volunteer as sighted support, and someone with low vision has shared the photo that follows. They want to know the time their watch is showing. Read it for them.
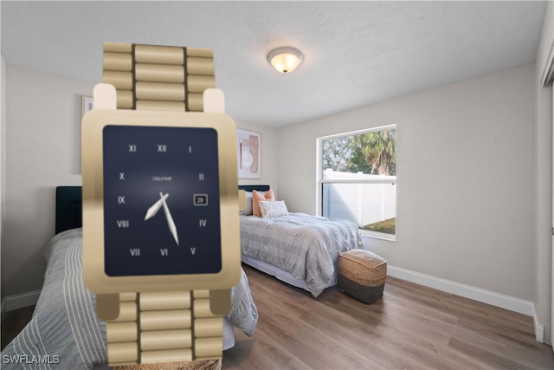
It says 7:27
